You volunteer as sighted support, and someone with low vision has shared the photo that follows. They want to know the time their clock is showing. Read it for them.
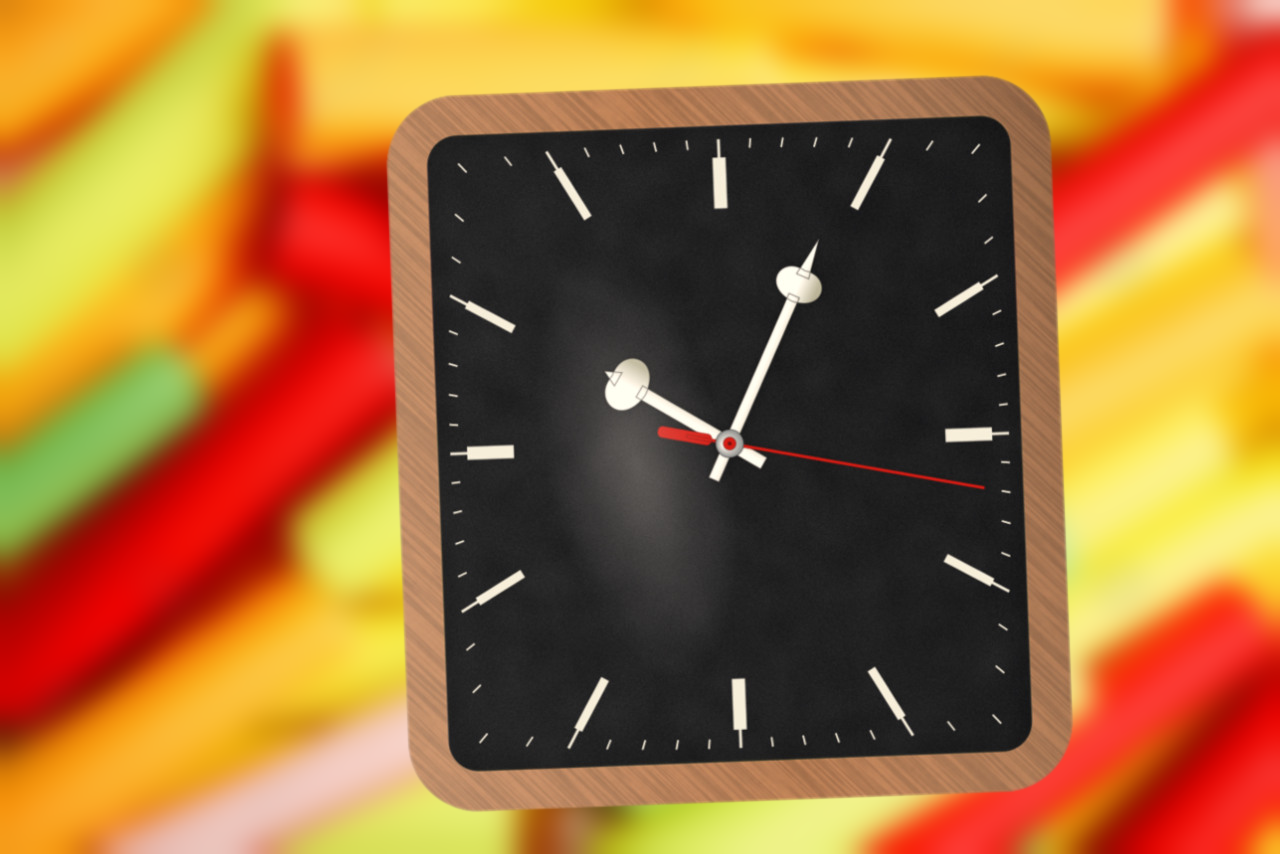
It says 10:04:17
